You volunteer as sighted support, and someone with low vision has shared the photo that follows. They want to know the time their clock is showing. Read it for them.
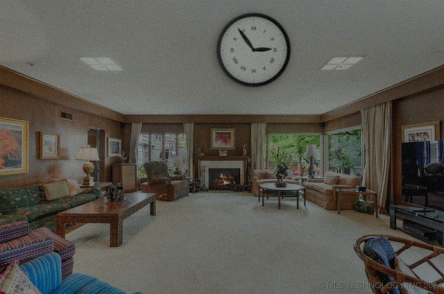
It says 2:54
